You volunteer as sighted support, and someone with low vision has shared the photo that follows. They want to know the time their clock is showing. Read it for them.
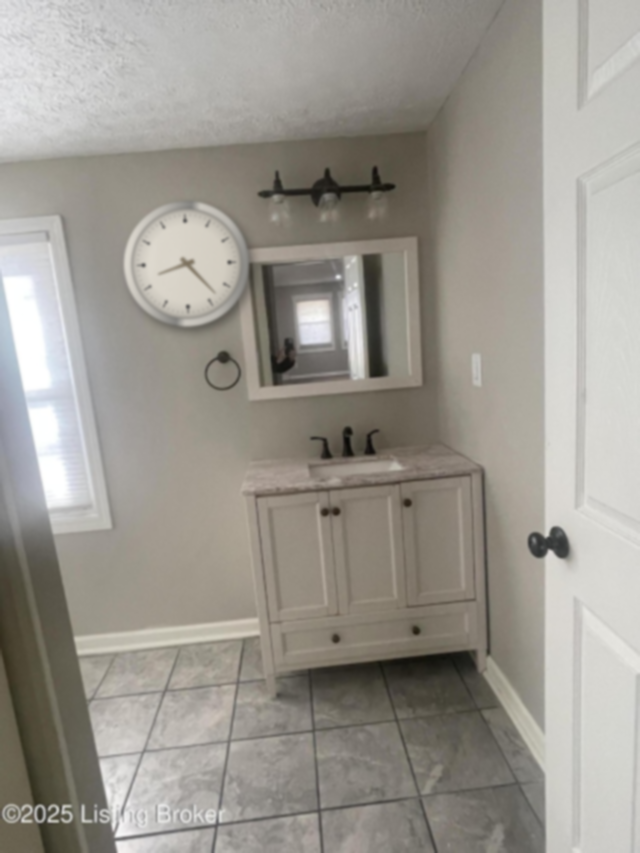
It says 8:23
